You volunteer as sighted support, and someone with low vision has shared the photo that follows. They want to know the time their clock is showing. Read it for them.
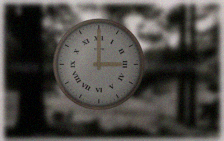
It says 3:00
